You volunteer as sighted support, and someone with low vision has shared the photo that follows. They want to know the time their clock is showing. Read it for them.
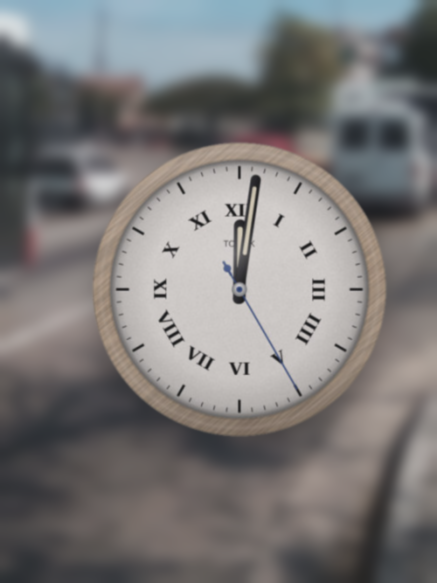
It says 12:01:25
